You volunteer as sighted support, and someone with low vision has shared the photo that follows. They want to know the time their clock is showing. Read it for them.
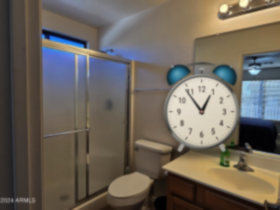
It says 12:54
